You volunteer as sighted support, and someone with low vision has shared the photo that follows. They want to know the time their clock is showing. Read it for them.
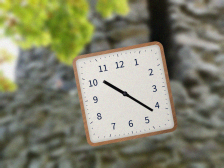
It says 10:22
